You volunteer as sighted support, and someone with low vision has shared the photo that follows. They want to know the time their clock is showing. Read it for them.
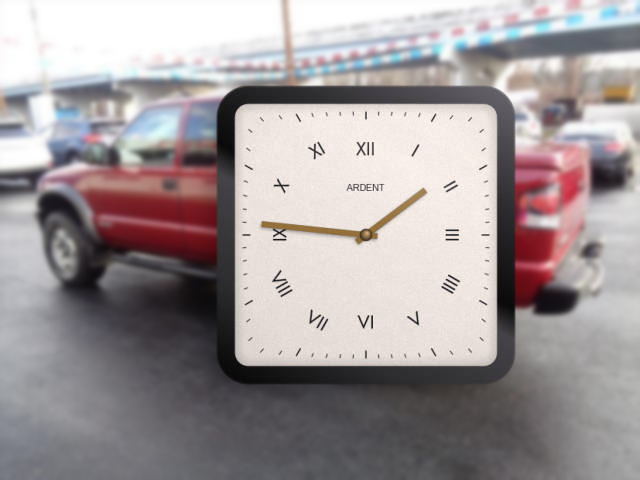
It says 1:46
